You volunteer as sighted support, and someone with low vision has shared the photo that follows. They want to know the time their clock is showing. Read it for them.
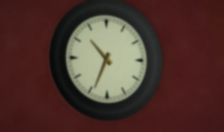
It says 10:34
